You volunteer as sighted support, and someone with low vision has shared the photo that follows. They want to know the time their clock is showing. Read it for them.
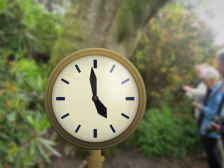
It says 4:59
